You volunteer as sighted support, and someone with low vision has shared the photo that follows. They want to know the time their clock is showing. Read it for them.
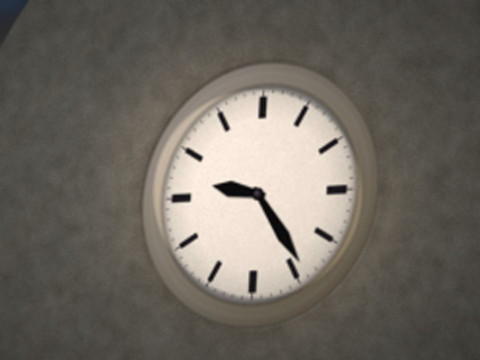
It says 9:24
